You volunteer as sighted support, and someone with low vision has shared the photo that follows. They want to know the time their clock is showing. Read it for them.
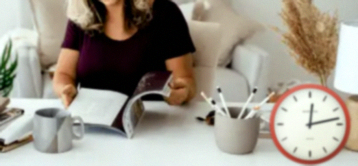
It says 12:13
